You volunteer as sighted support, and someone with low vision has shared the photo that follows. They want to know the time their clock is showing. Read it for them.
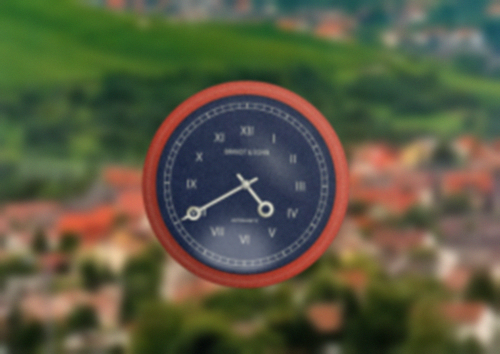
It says 4:40
